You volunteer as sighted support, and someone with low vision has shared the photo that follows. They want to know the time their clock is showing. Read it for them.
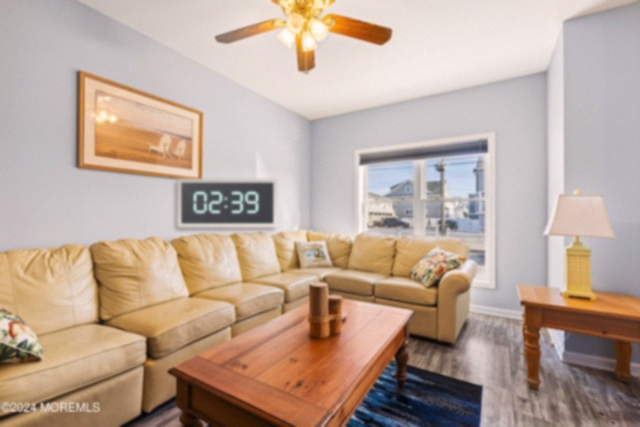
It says 2:39
